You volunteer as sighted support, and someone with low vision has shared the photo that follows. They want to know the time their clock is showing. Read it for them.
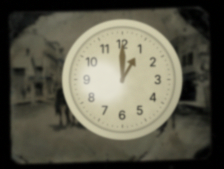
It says 1:00
